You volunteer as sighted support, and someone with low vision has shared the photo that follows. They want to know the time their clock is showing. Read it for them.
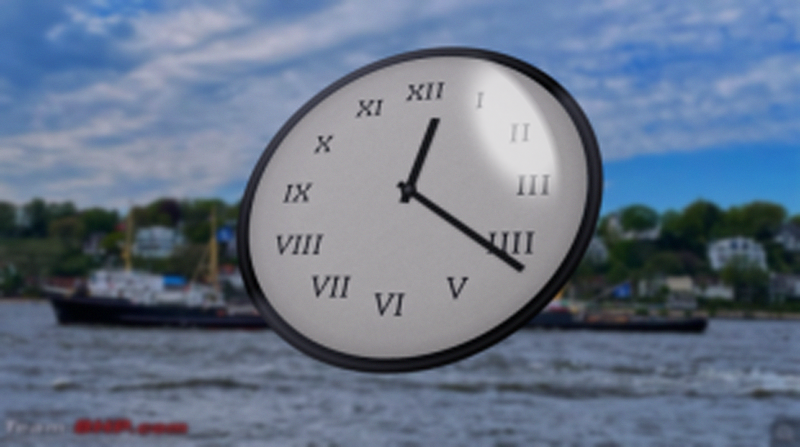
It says 12:21
